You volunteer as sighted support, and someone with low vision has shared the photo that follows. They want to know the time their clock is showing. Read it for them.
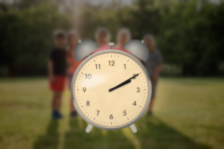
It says 2:10
